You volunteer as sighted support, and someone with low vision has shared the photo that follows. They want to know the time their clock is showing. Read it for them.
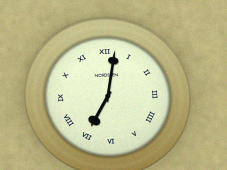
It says 7:02
